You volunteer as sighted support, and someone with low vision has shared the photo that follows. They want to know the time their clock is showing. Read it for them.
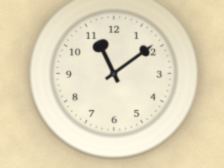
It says 11:09
